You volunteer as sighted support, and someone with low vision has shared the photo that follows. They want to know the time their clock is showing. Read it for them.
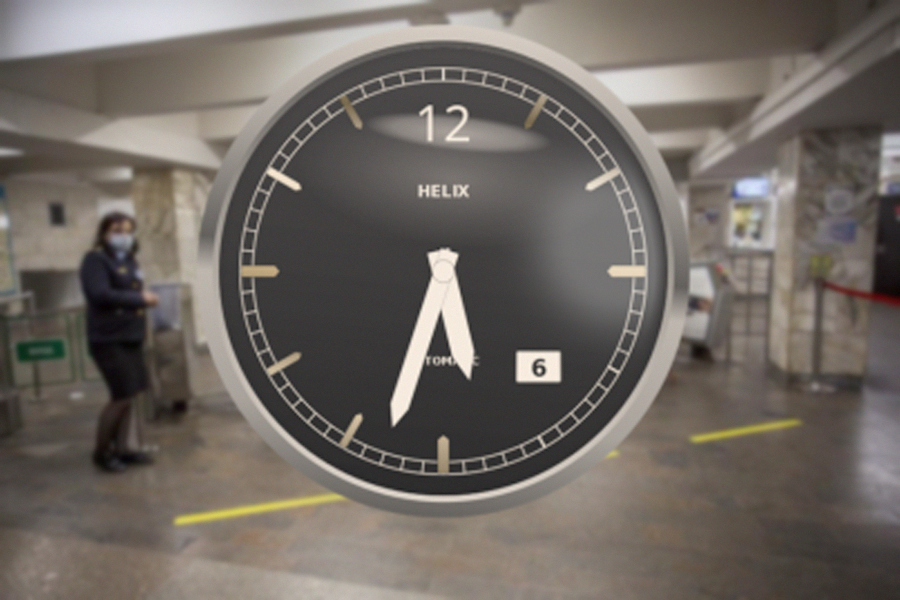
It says 5:33
